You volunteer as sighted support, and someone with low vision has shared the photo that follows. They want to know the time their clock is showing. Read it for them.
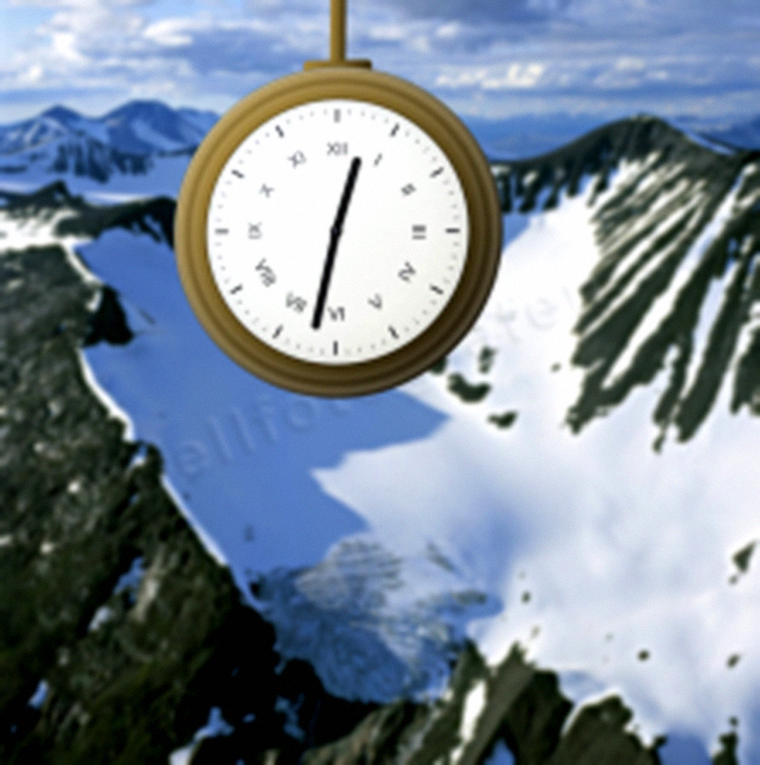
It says 12:32
